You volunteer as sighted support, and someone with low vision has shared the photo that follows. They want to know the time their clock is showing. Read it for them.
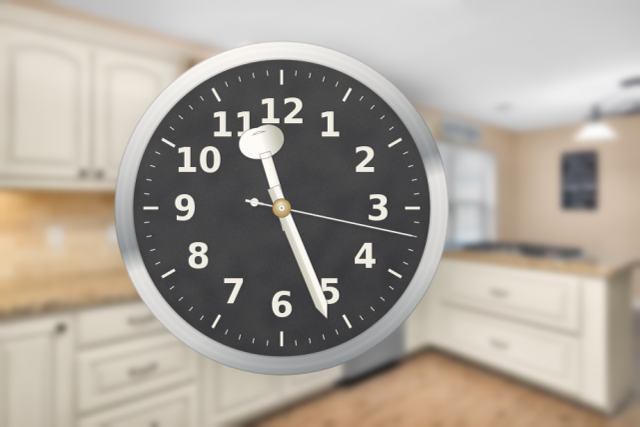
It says 11:26:17
